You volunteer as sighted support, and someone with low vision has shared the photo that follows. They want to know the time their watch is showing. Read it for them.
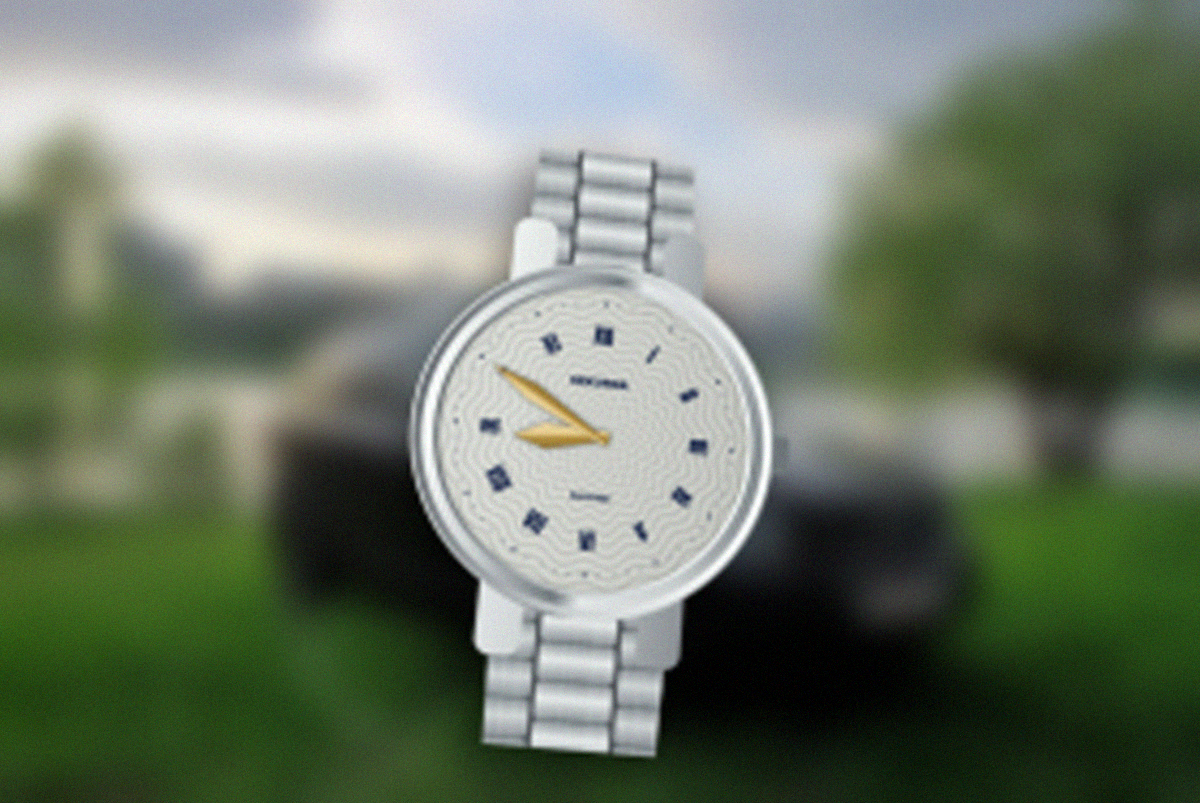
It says 8:50
